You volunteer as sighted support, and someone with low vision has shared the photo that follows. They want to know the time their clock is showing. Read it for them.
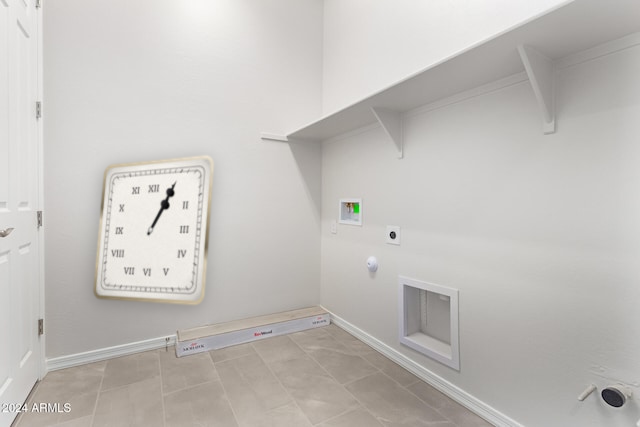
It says 1:05
